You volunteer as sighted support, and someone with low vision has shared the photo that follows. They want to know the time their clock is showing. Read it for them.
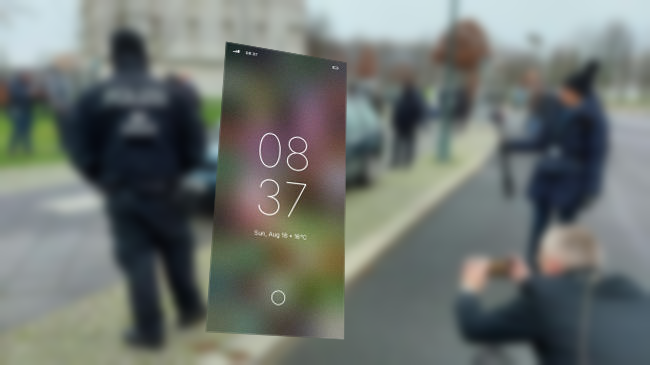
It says 8:37
